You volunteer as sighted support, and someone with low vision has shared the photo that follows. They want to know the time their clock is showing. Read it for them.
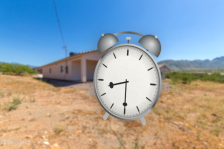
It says 8:30
